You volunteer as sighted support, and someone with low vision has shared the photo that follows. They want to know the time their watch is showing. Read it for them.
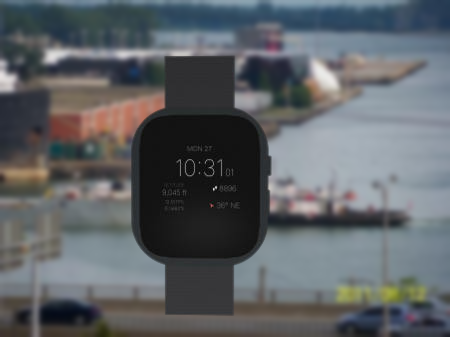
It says 10:31:01
